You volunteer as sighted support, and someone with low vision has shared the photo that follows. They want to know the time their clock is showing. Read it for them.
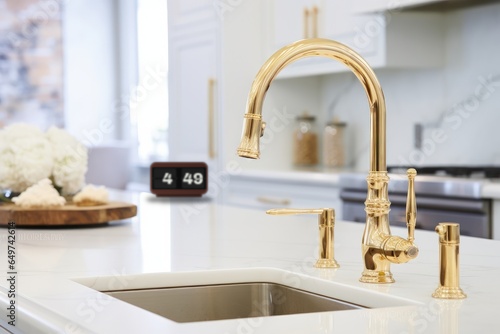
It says 4:49
